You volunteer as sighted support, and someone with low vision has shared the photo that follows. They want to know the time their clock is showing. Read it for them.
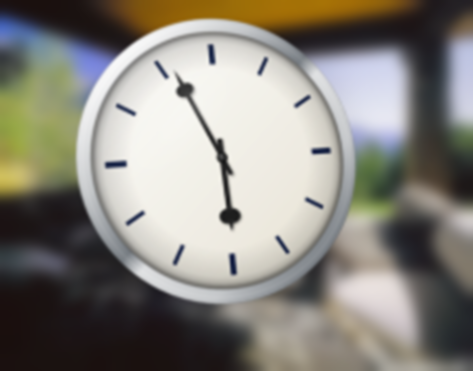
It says 5:56
